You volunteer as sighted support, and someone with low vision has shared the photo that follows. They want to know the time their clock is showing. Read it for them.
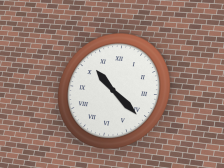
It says 10:21
